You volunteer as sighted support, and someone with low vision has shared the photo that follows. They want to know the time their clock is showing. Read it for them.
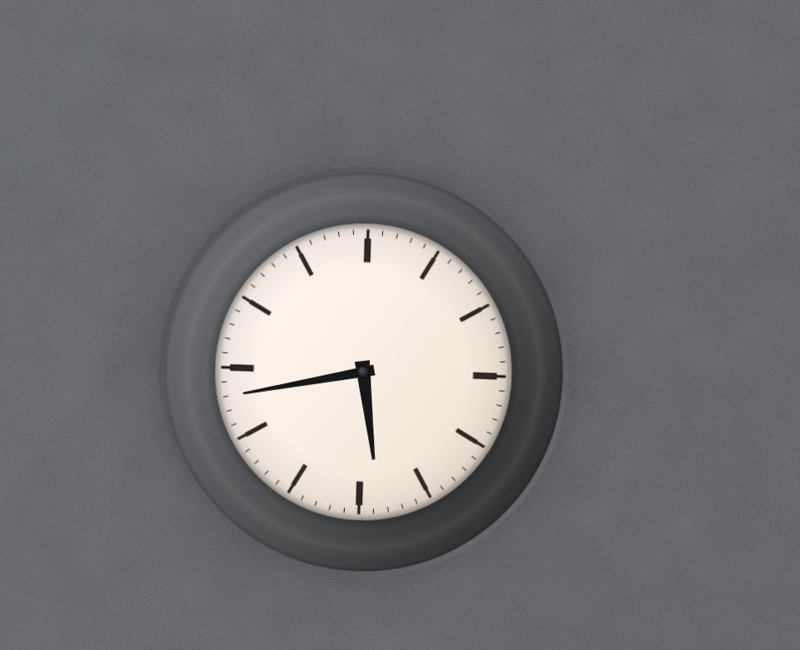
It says 5:43
